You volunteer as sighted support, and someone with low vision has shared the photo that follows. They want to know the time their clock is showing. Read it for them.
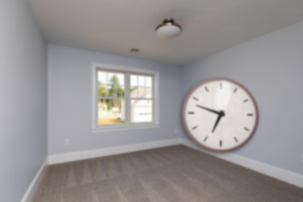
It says 6:48
